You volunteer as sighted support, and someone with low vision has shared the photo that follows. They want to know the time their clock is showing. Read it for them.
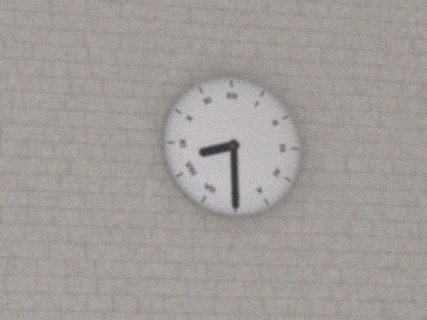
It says 8:30
